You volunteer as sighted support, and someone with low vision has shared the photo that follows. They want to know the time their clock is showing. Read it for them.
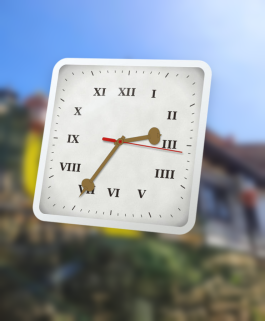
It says 2:35:16
